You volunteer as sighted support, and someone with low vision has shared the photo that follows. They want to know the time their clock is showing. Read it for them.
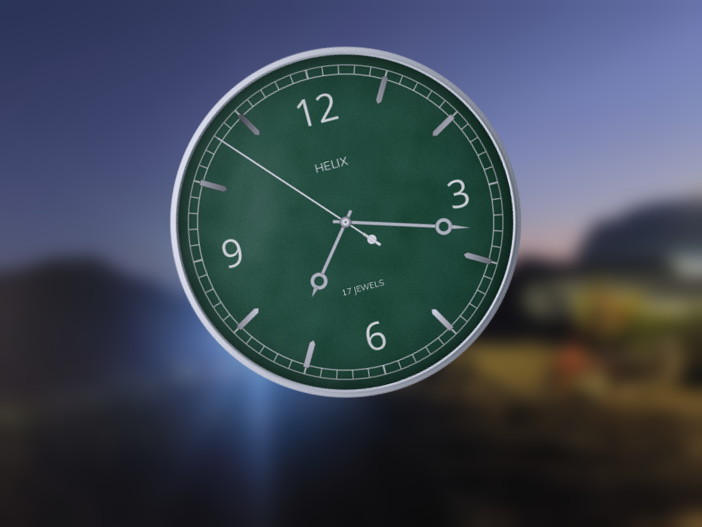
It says 7:17:53
